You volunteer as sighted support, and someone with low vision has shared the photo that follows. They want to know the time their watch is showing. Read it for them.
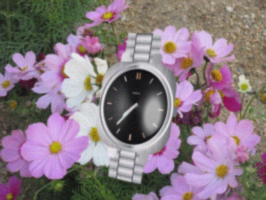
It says 7:37
